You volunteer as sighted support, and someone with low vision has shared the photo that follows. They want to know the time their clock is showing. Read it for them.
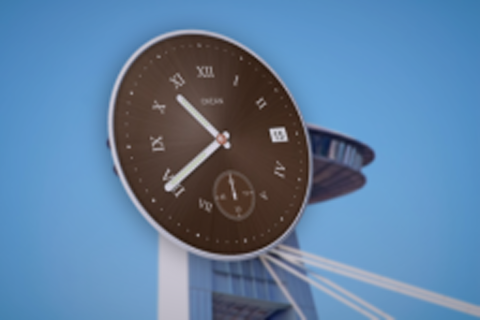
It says 10:40
